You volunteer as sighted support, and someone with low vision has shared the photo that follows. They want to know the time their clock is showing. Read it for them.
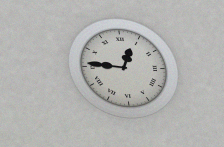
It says 12:46
